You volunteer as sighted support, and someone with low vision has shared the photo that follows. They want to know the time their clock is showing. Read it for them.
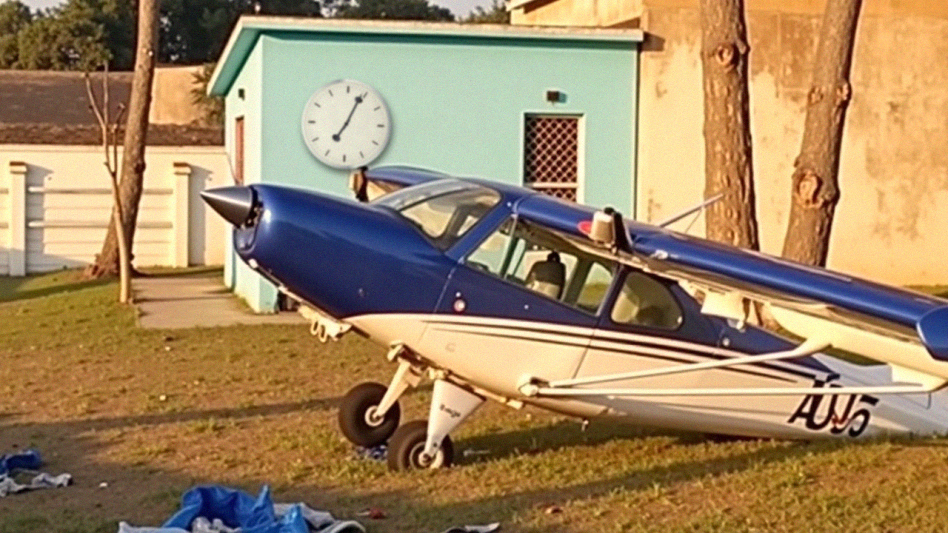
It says 7:04
